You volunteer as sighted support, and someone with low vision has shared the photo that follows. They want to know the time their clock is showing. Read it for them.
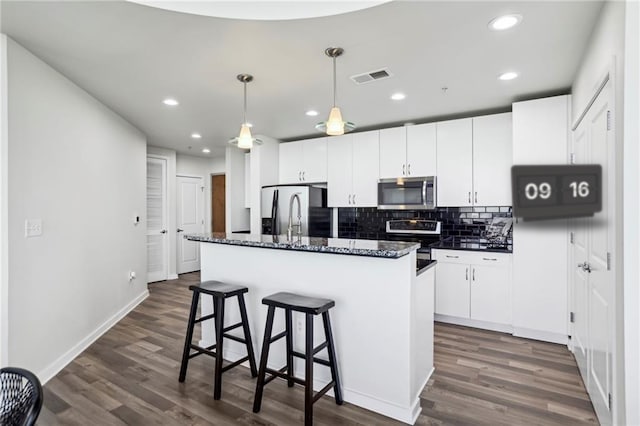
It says 9:16
